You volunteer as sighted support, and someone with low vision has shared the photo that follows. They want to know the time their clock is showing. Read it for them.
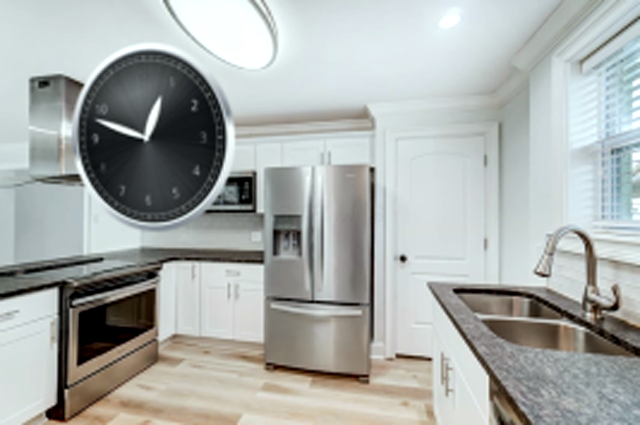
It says 12:48
